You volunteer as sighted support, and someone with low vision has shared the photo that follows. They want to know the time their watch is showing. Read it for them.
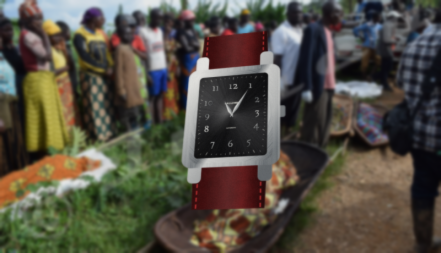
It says 11:05
